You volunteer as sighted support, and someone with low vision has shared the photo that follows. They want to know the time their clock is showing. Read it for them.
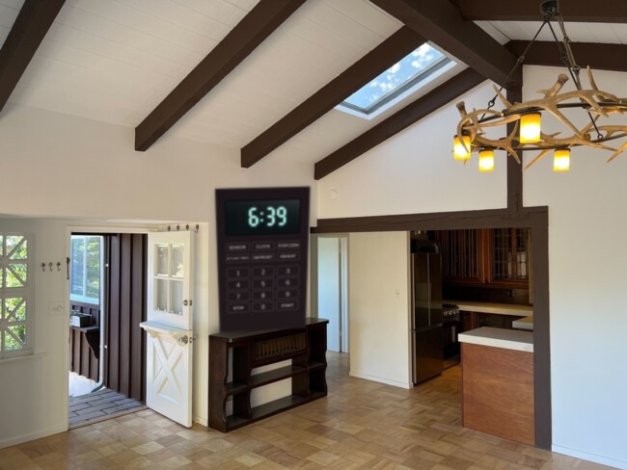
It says 6:39
